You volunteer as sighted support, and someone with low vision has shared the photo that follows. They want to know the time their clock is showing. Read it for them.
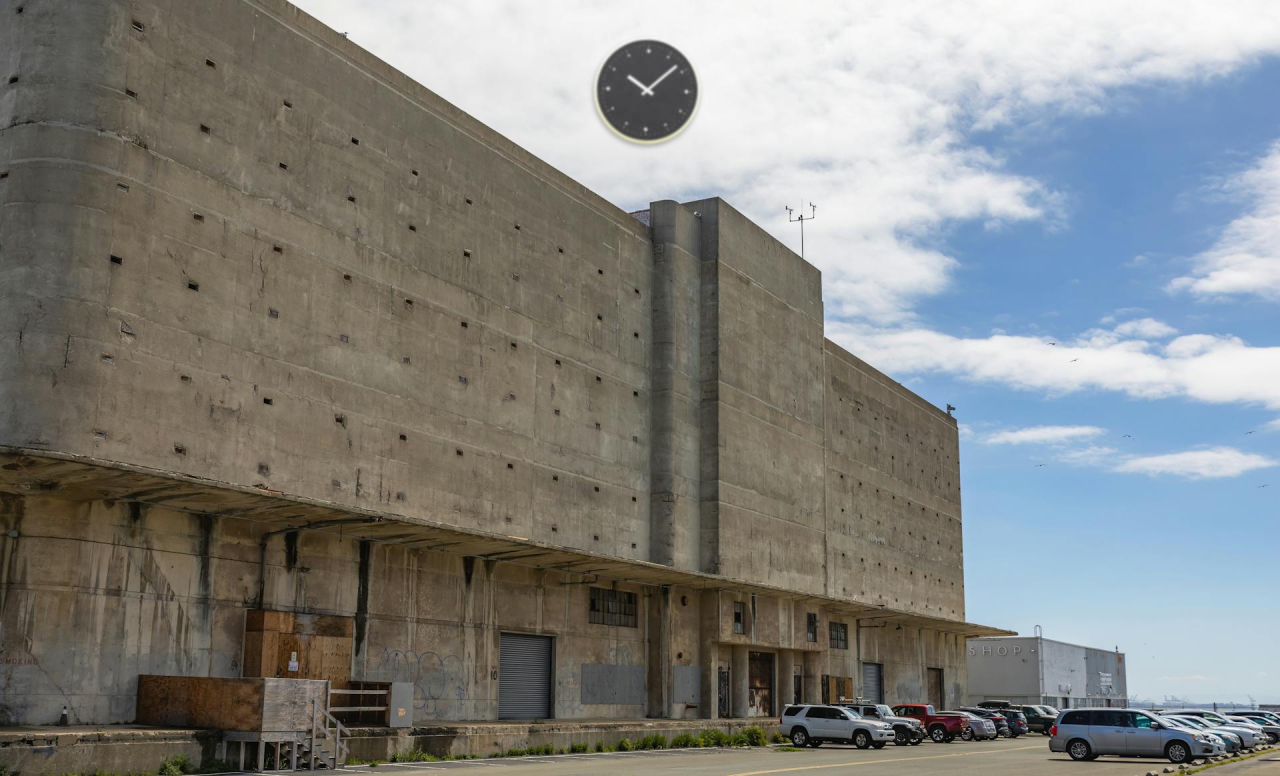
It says 10:08
